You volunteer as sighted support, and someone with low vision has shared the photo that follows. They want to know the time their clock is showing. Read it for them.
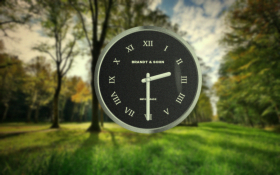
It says 2:30
